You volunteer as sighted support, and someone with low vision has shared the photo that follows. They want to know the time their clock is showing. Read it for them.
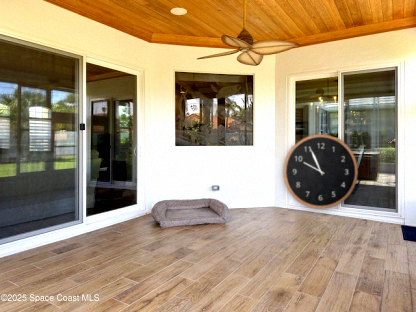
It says 9:56
